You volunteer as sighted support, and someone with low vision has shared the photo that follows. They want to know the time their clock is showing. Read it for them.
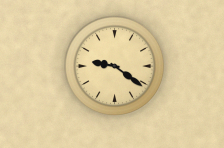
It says 9:21
